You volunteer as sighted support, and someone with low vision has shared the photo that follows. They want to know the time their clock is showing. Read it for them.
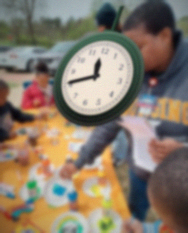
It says 11:41
